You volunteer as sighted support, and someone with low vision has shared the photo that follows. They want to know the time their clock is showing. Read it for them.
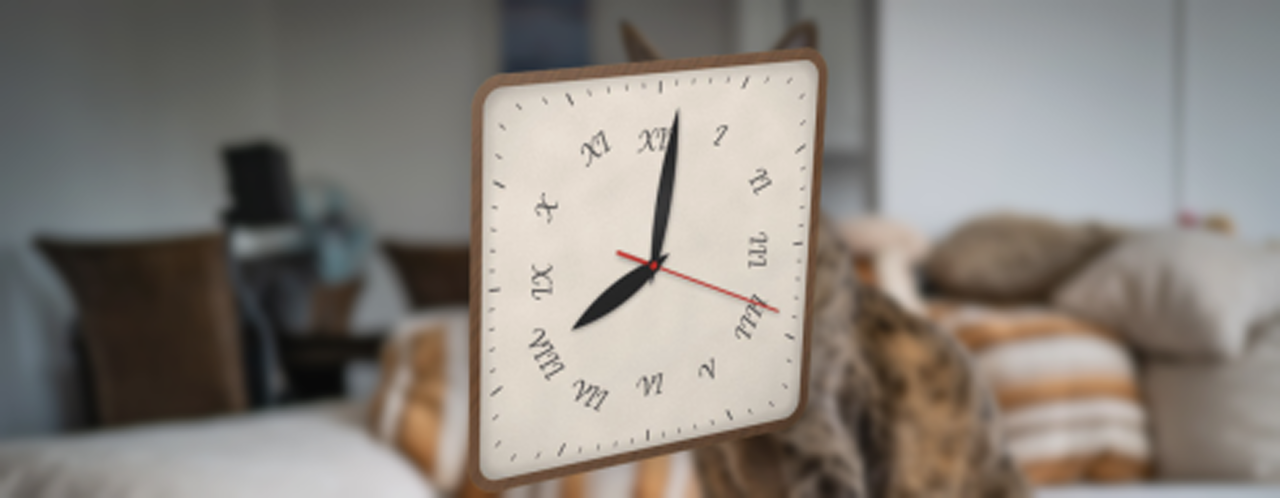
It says 8:01:19
